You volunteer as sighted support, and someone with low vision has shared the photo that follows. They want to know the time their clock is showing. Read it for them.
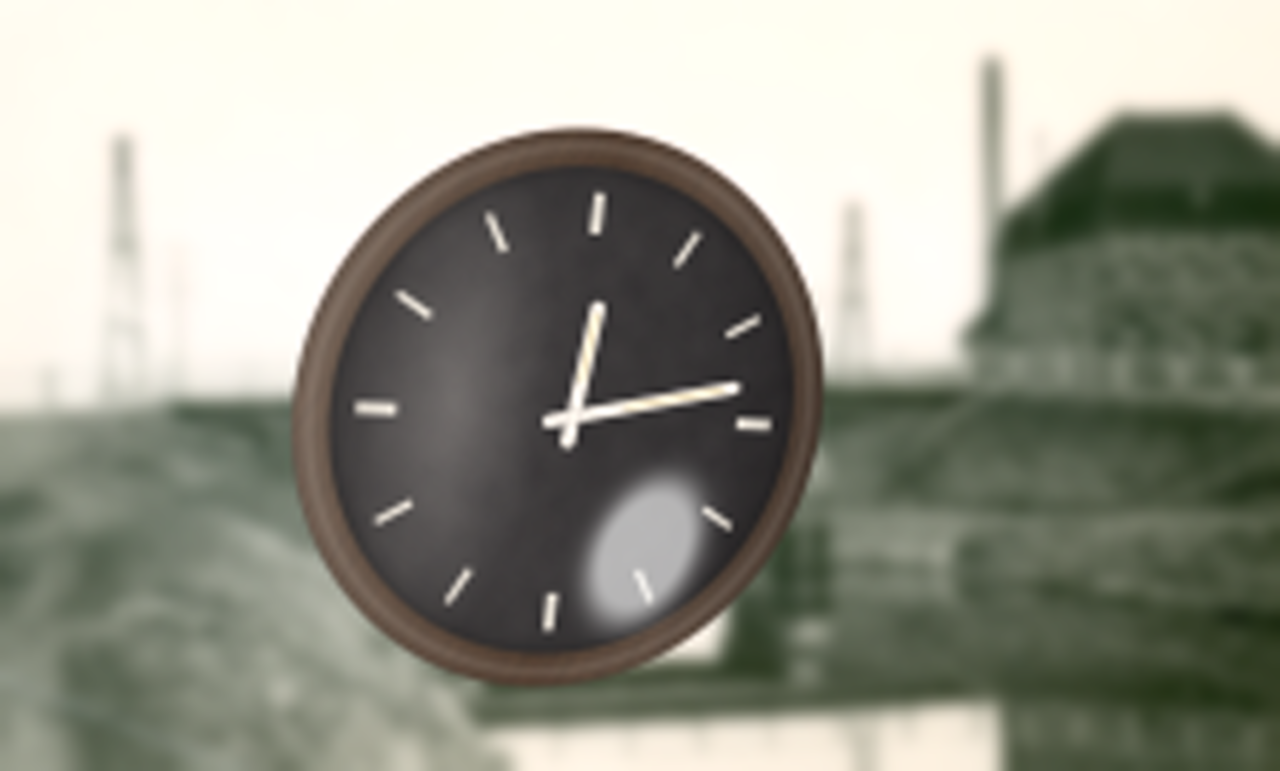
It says 12:13
